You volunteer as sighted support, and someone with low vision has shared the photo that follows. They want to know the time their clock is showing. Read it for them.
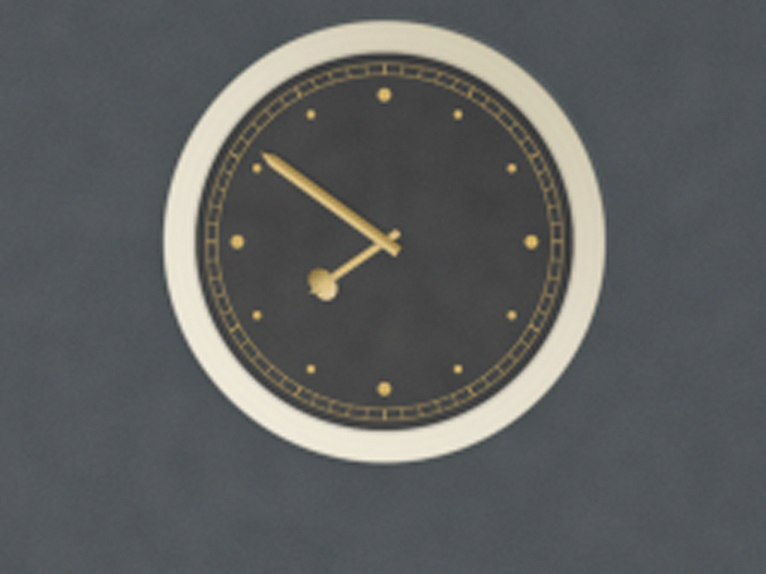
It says 7:51
